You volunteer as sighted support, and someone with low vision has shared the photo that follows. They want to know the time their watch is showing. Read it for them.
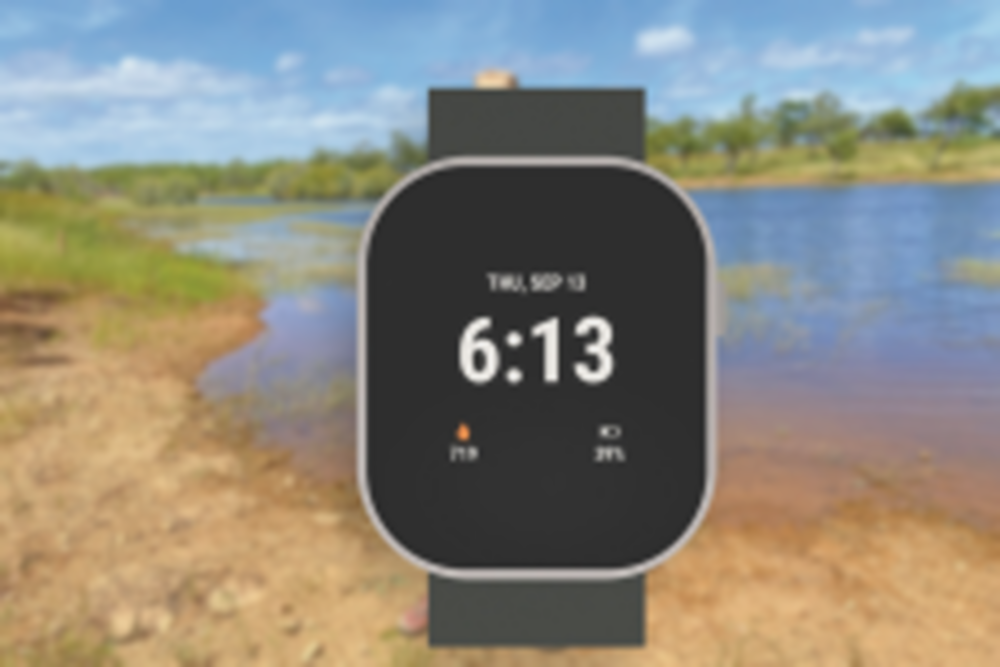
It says 6:13
